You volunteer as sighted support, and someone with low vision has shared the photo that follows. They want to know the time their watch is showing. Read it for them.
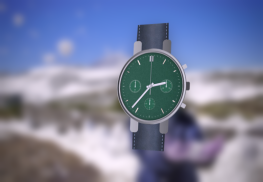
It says 2:37
